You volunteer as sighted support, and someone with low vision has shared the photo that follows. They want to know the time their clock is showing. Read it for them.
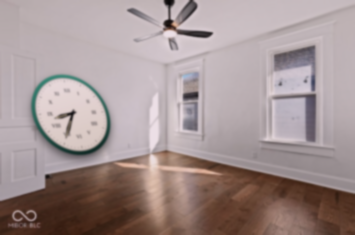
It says 8:35
